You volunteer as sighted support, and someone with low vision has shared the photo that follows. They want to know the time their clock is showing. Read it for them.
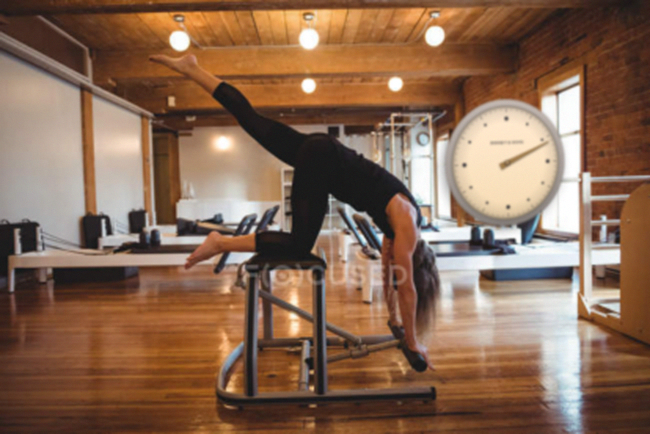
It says 2:11
